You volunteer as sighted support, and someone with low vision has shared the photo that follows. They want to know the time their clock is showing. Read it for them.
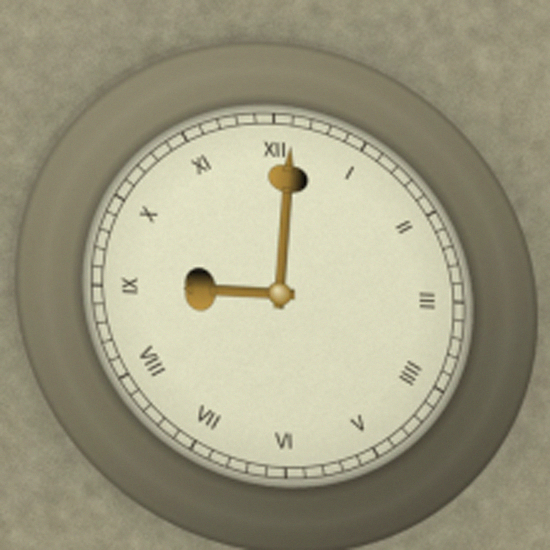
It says 9:01
